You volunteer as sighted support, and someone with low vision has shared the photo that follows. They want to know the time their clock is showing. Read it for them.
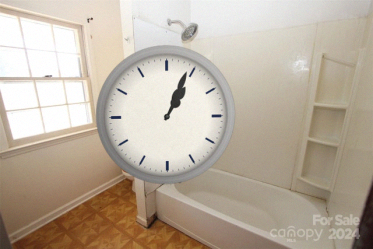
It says 1:04
